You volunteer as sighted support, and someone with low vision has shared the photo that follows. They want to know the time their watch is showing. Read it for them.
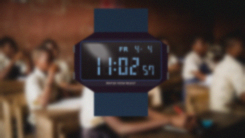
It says 11:02
